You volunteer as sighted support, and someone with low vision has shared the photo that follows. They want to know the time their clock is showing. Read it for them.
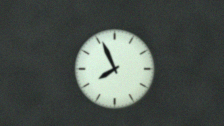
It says 7:56
